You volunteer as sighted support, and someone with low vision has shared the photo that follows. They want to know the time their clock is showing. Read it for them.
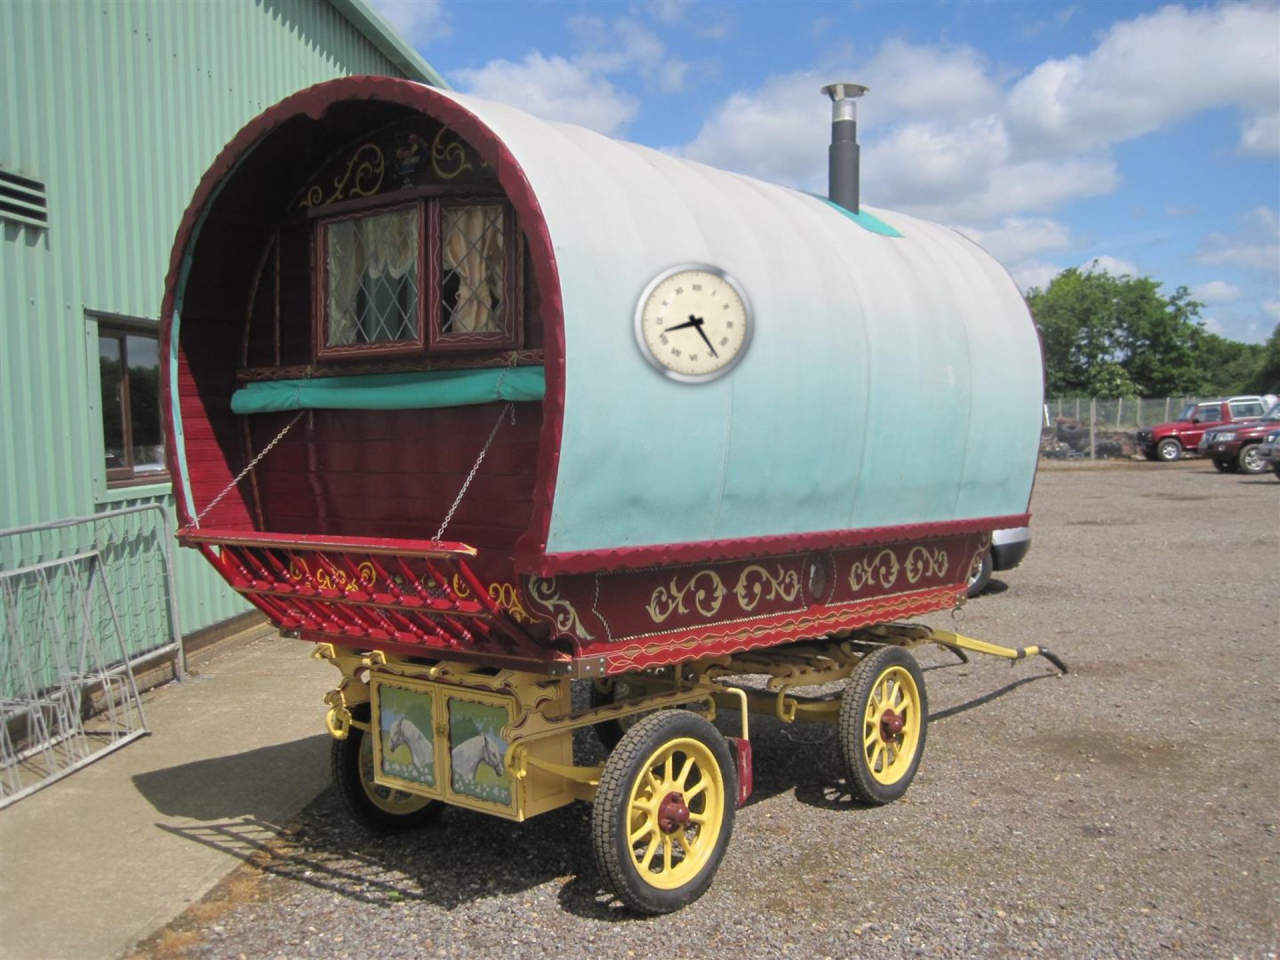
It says 8:24
